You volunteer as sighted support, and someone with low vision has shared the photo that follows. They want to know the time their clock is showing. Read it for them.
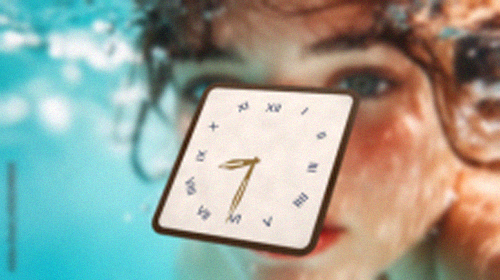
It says 8:31
